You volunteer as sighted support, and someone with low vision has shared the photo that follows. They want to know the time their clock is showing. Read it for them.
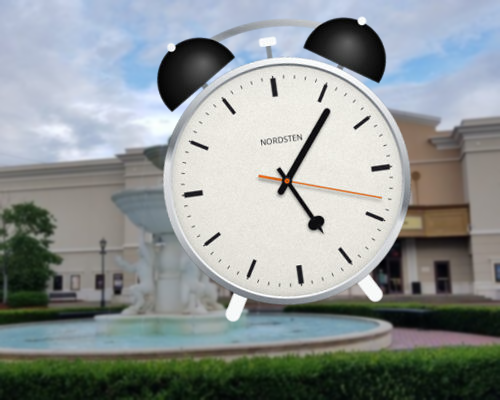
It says 5:06:18
